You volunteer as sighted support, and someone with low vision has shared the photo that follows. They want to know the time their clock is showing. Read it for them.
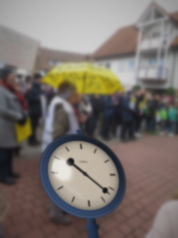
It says 10:22
